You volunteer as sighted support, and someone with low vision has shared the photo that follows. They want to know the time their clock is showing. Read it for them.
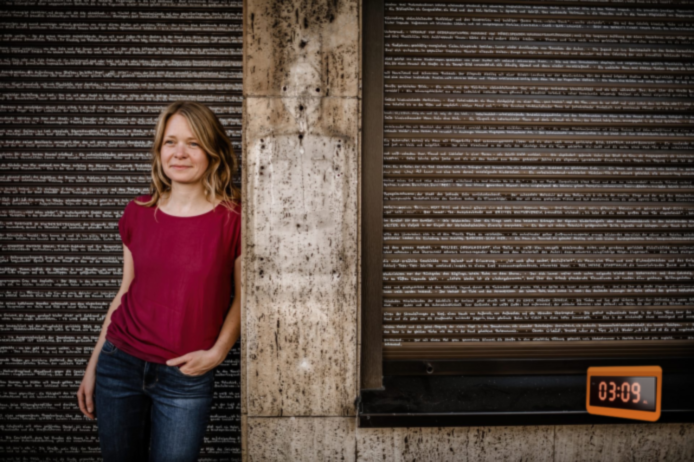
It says 3:09
